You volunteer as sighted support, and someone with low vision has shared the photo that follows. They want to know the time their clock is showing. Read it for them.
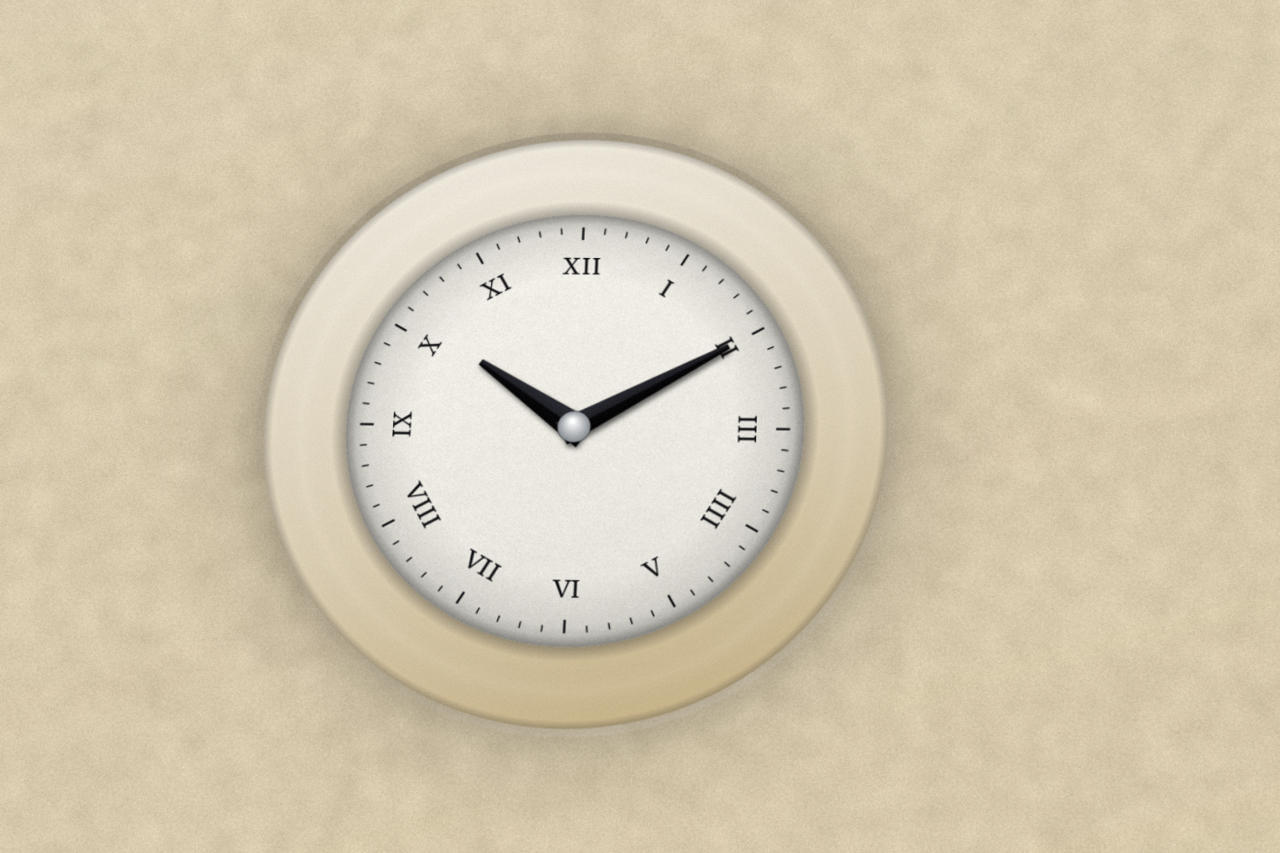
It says 10:10
